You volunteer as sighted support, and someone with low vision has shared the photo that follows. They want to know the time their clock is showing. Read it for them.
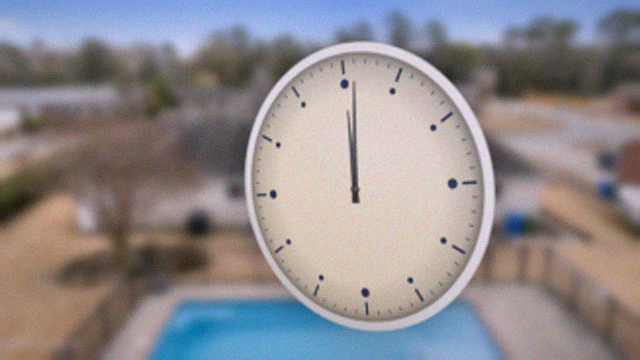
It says 12:01
